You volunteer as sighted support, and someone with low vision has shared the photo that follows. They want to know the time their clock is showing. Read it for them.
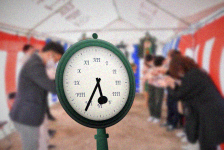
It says 5:35
